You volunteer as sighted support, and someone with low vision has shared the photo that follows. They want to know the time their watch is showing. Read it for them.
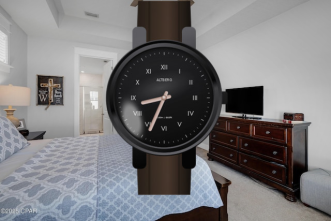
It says 8:34
